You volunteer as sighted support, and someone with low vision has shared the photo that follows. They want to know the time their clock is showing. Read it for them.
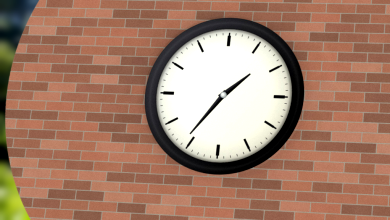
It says 1:36
